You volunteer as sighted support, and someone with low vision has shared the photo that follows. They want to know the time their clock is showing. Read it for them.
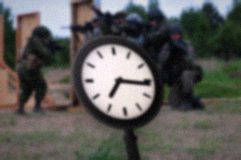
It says 7:16
